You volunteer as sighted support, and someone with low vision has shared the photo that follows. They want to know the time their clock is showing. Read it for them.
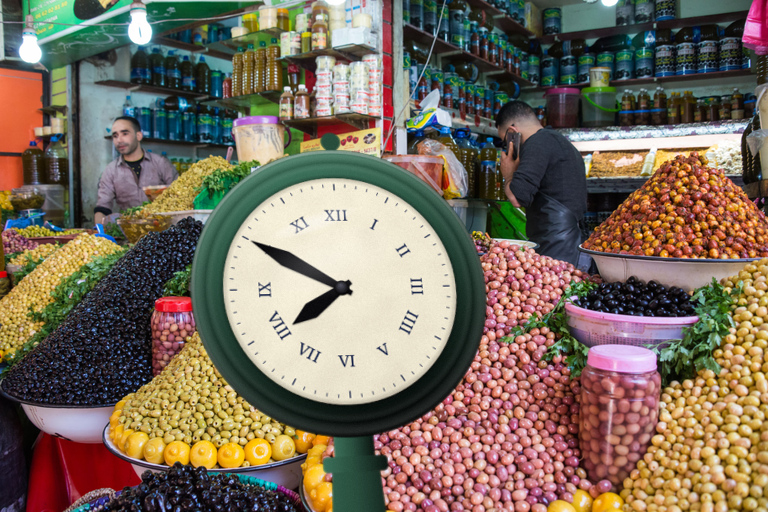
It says 7:50
